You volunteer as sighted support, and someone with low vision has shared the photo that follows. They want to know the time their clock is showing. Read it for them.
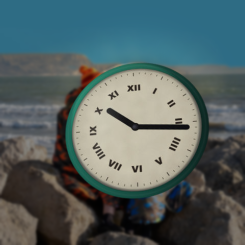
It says 10:16
